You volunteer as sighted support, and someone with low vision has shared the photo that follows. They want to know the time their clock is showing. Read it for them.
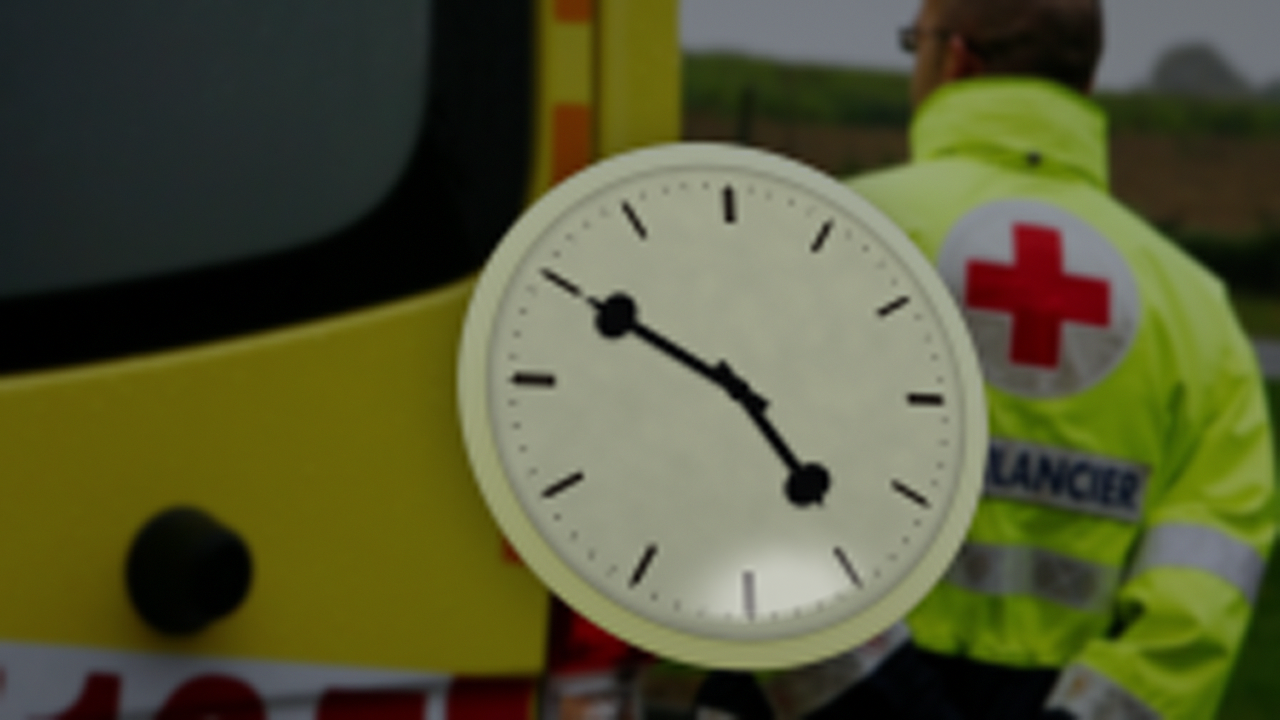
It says 4:50
